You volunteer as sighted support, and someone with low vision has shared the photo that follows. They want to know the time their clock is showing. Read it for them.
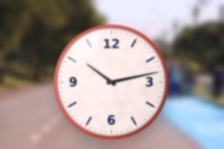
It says 10:13
